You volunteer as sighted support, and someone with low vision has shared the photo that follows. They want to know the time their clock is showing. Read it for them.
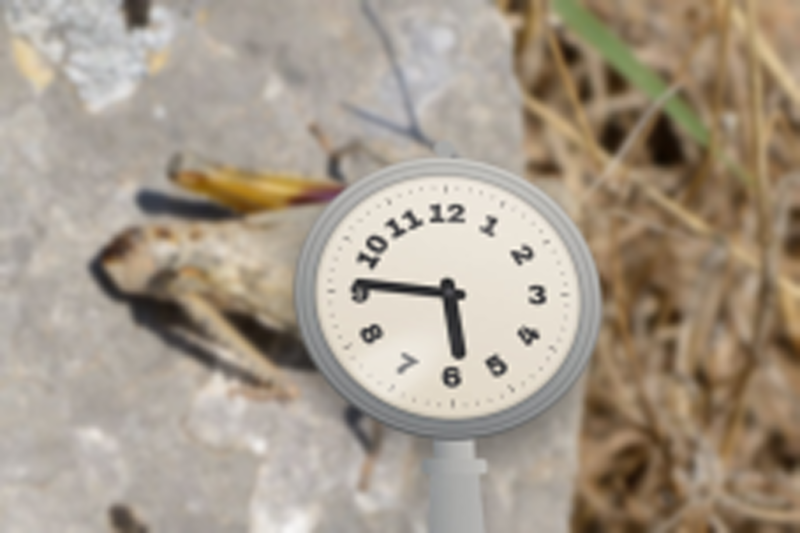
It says 5:46
